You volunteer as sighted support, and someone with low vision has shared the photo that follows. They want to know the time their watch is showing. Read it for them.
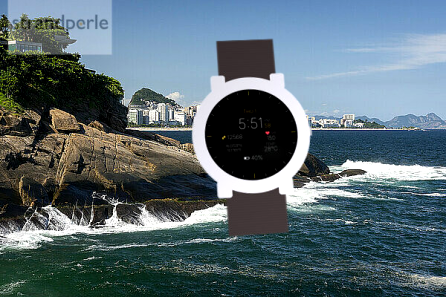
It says 5:51
